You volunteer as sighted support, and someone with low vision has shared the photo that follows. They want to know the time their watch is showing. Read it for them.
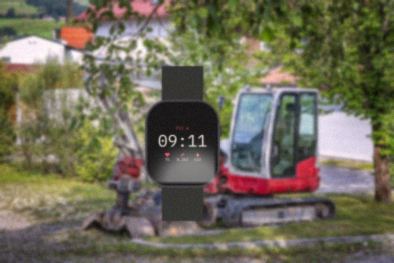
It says 9:11
